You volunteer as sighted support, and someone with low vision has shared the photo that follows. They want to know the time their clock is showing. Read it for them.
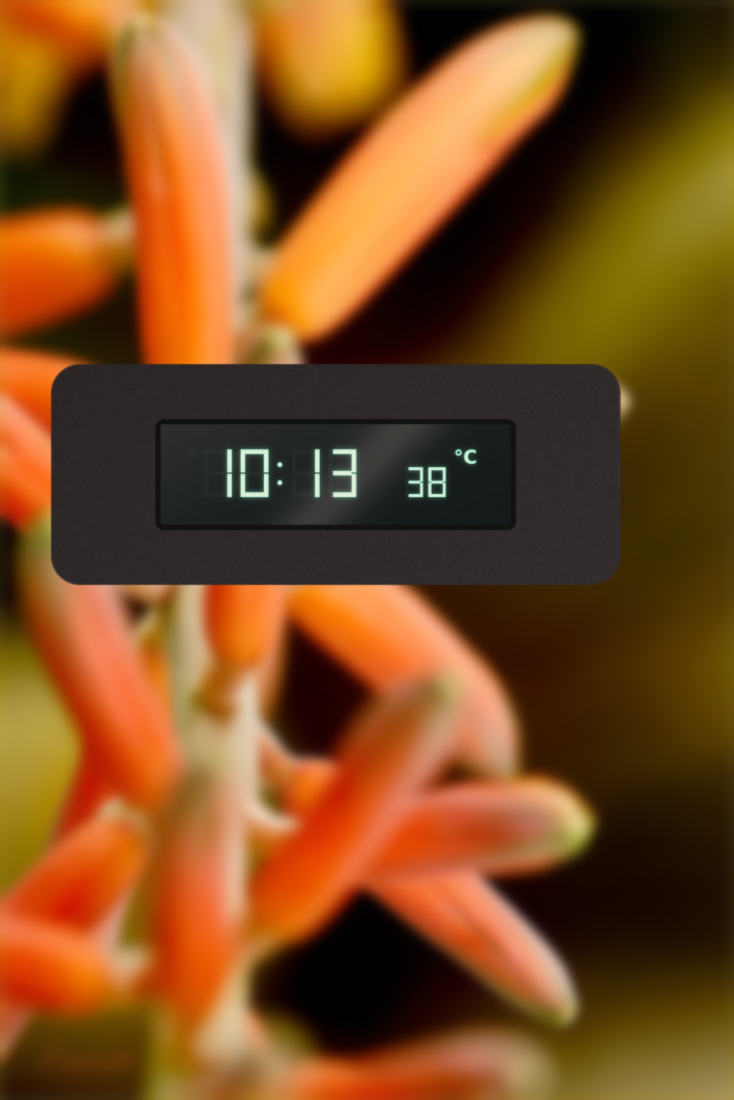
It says 10:13
